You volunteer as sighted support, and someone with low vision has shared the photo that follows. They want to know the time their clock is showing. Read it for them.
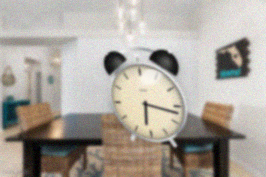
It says 6:17
